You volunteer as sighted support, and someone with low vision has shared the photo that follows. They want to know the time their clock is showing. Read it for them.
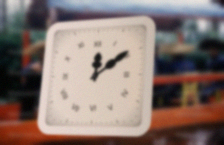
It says 12:09
